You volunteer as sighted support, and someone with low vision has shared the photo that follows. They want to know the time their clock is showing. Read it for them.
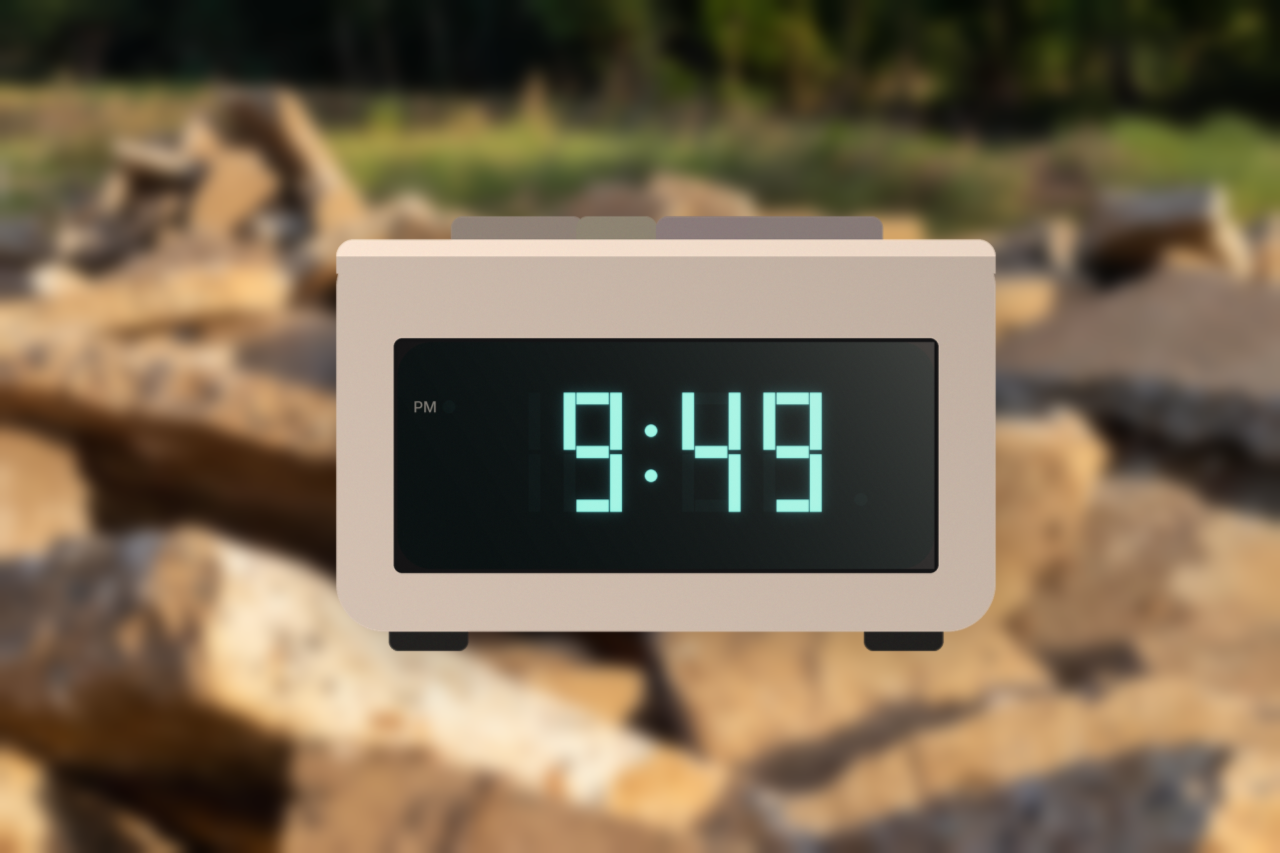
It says 9:49
